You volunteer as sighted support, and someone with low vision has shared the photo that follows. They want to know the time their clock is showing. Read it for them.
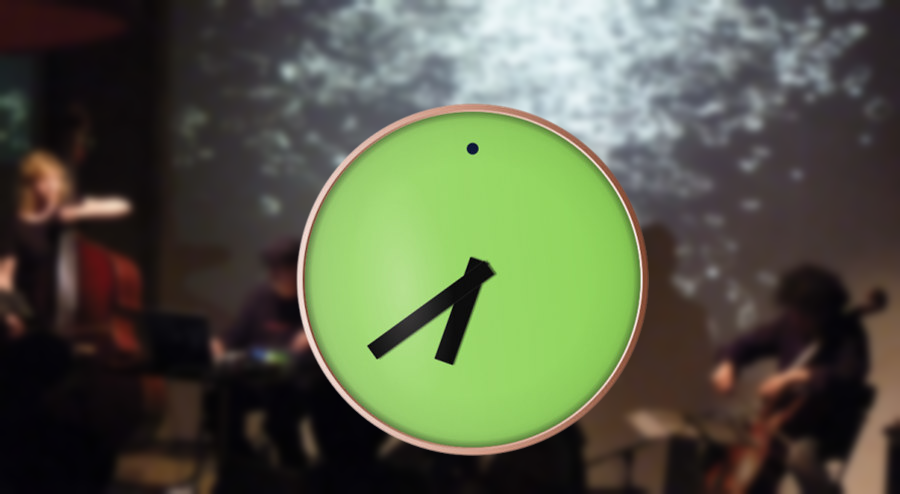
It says 6:39
